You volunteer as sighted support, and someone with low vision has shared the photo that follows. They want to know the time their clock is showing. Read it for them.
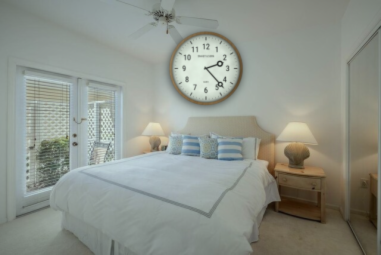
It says 2:23
